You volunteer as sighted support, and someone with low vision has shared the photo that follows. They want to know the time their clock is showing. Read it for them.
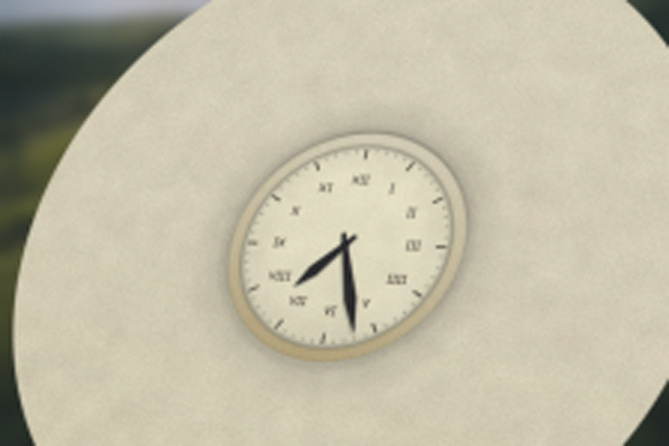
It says 7:27
